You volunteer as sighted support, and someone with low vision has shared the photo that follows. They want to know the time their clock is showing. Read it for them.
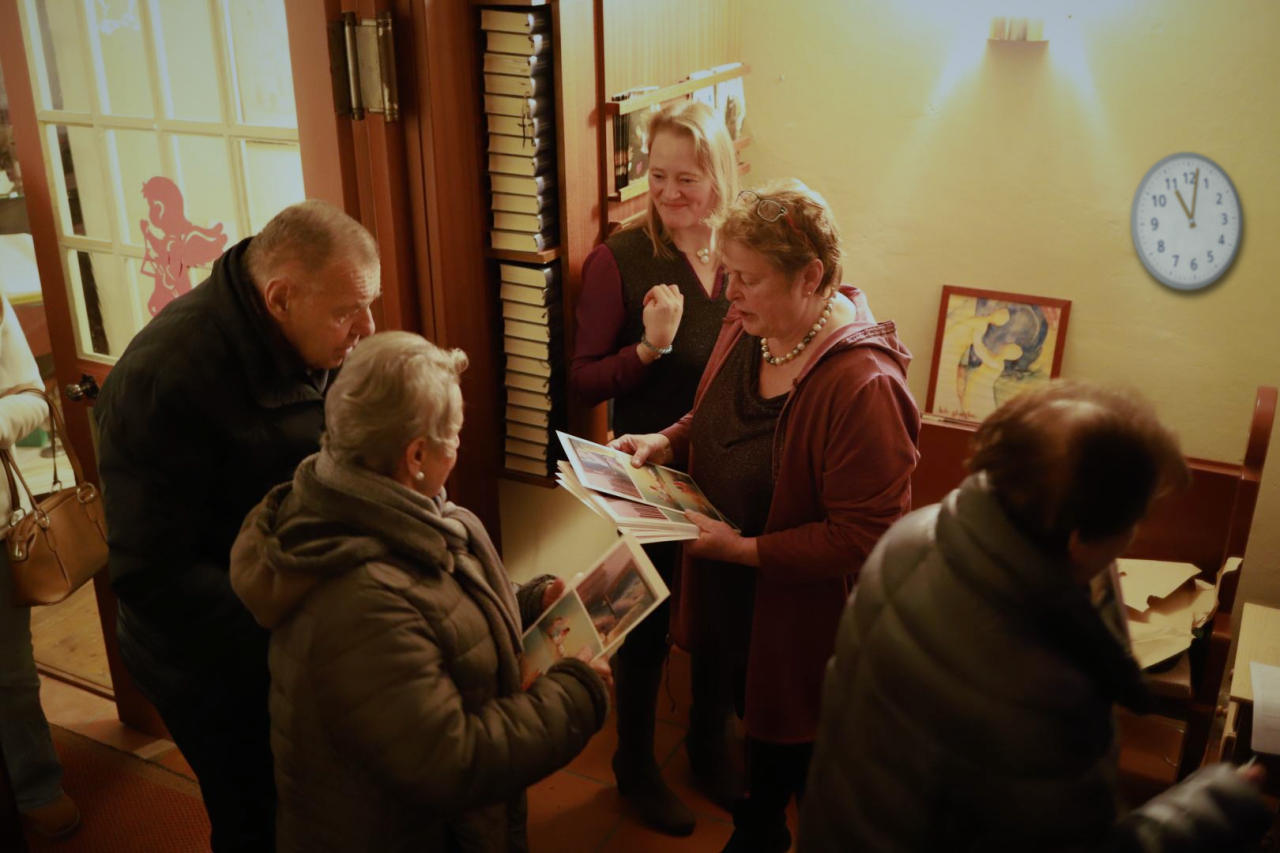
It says 11:02
